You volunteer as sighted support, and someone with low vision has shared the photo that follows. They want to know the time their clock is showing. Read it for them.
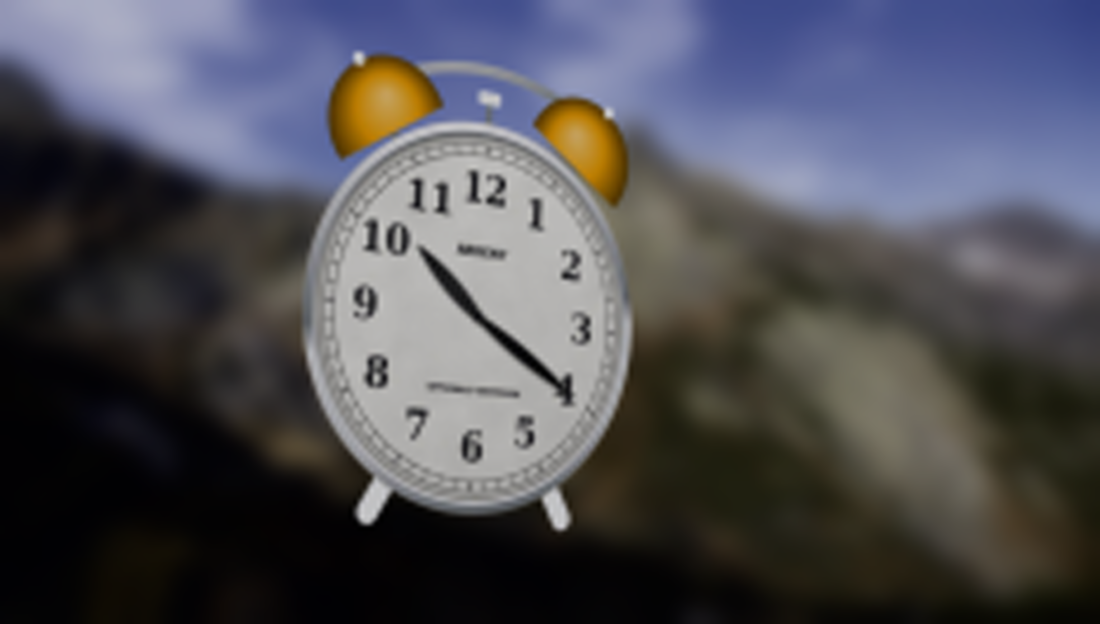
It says 10:20
